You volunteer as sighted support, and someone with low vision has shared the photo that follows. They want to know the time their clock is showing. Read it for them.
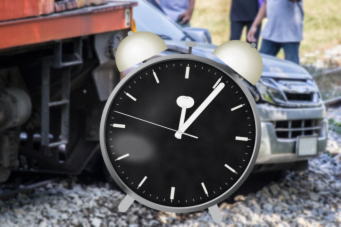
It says 12:05:47
